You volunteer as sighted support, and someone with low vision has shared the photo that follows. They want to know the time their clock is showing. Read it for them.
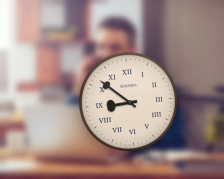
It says 8:52
